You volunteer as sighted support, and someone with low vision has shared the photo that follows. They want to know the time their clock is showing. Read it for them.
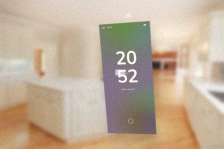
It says 20:52
